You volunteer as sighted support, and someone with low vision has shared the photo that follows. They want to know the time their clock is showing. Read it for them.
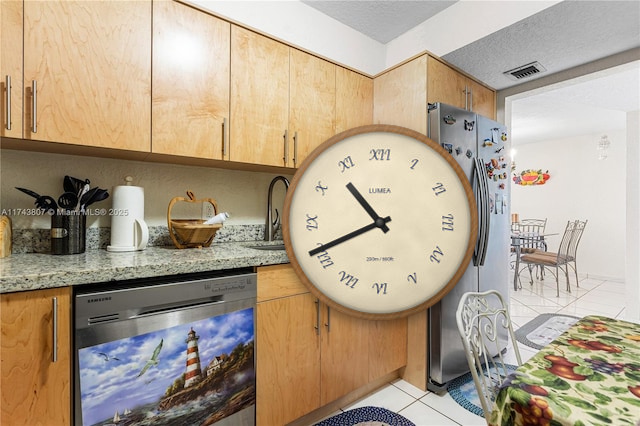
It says 10:41
